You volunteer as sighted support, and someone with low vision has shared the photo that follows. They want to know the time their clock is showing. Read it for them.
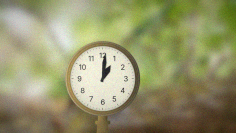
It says 1:01
